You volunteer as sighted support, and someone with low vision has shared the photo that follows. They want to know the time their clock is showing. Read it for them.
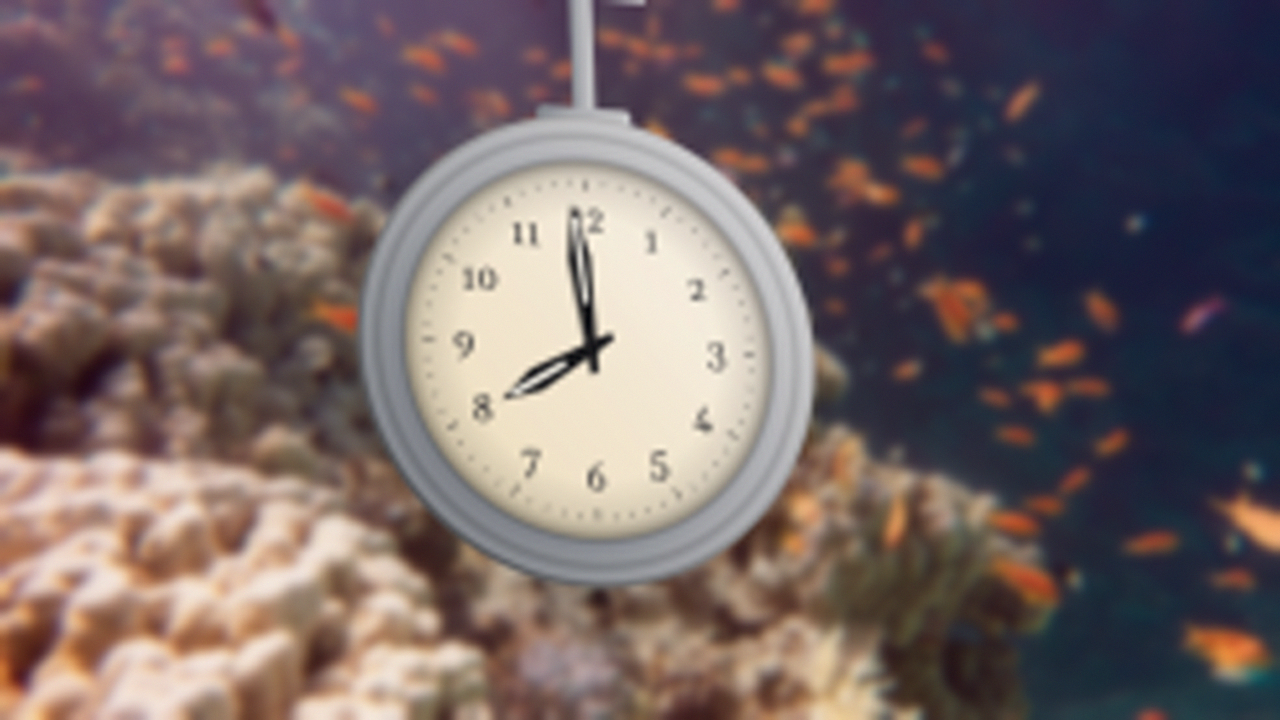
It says 7:59
